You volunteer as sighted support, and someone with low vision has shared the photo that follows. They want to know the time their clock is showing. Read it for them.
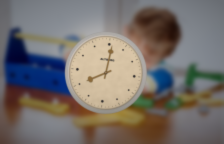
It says 8:01
